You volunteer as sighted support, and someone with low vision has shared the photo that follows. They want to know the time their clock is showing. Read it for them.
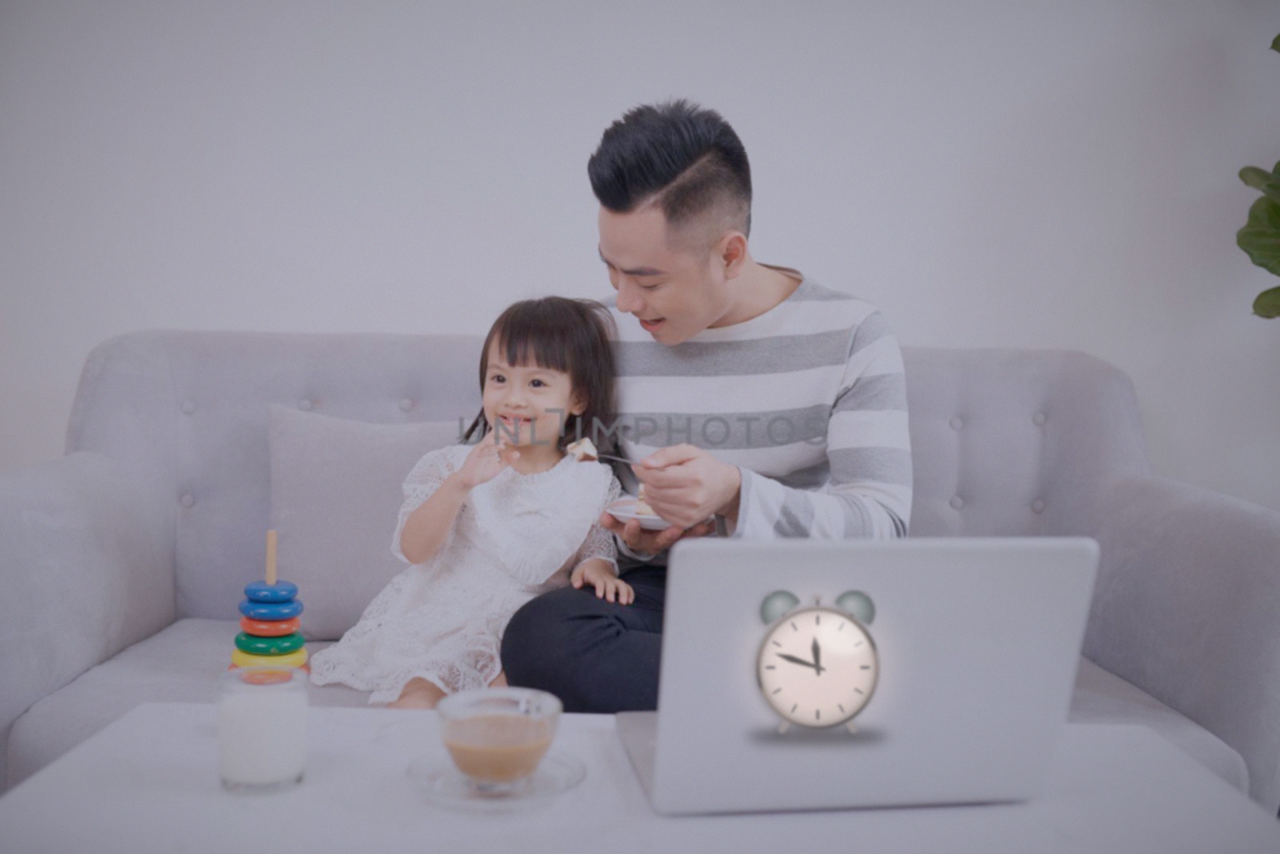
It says 11:48
